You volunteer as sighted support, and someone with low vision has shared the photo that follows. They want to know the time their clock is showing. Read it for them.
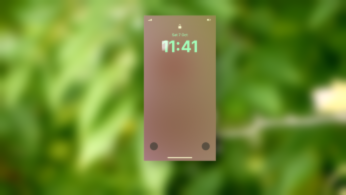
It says 11:41
